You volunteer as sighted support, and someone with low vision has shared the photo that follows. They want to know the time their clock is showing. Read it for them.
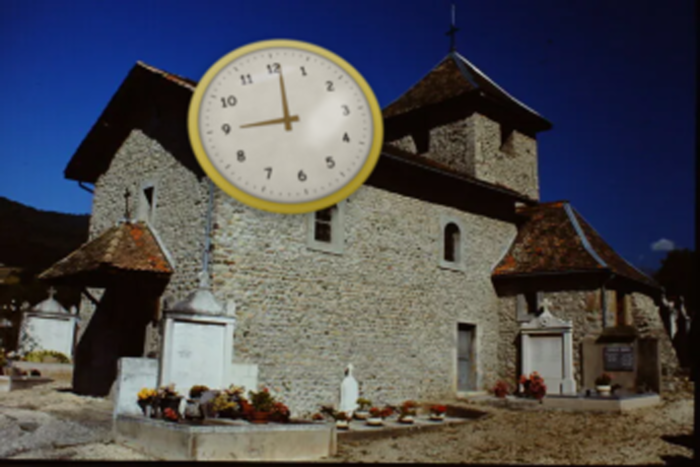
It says 9:01
